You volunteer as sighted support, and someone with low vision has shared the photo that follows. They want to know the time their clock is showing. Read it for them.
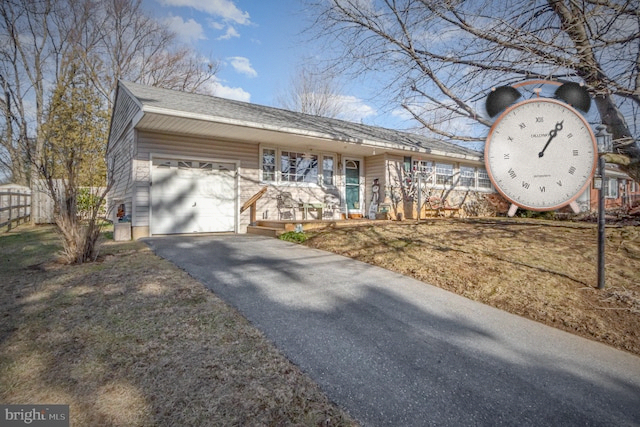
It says 1:06
